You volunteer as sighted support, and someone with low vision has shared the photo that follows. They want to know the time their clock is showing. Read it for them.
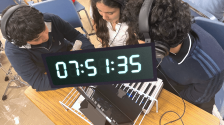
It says 7:51:35
